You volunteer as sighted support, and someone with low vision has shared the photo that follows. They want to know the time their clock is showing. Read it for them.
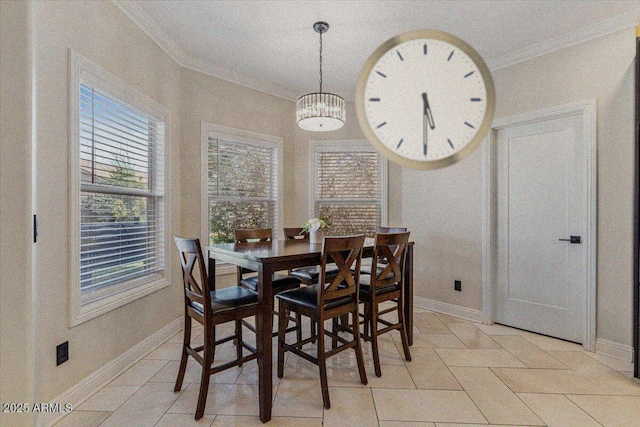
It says 5:30
